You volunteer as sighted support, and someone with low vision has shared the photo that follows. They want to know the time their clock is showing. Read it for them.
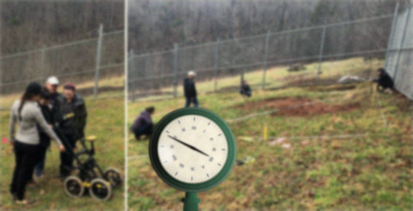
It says 3:49
